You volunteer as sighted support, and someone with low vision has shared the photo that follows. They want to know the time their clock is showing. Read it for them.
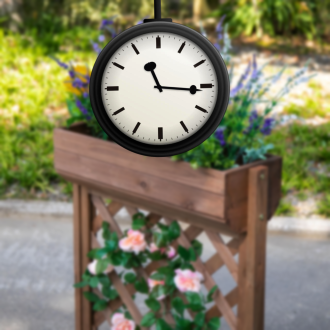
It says 11:16
